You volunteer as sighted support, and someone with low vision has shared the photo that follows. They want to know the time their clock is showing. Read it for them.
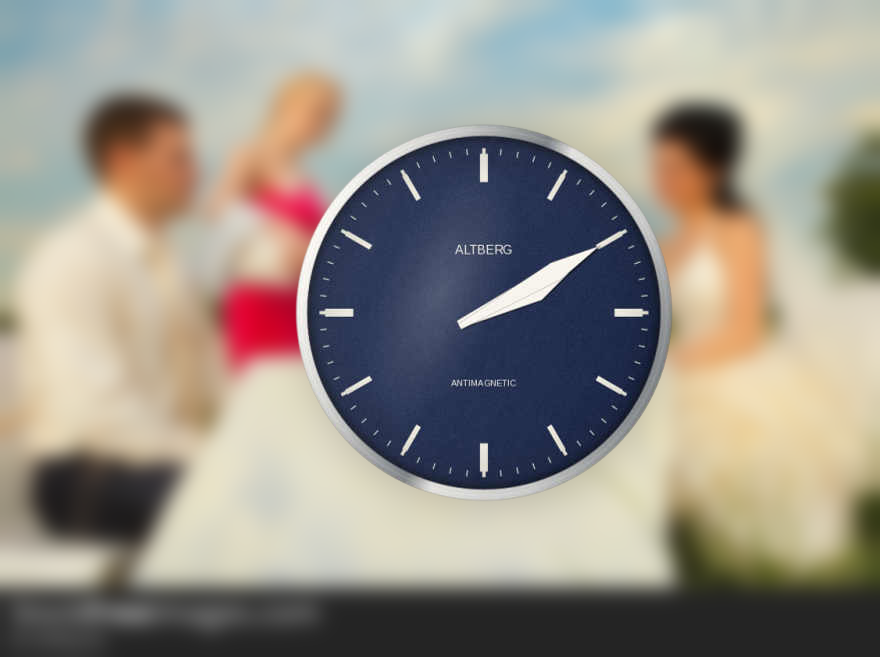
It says 2:10
